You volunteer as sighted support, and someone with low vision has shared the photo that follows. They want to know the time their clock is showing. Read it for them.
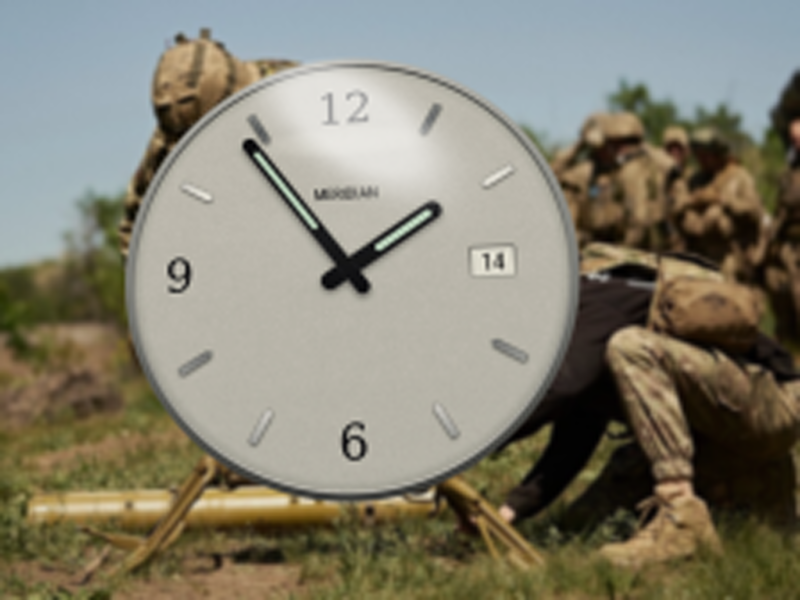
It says 1:54
